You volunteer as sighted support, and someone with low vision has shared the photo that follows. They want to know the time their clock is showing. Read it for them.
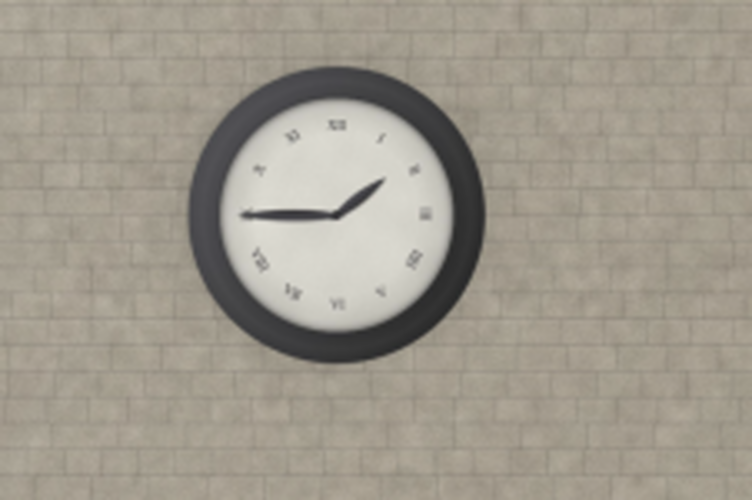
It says 1:45
